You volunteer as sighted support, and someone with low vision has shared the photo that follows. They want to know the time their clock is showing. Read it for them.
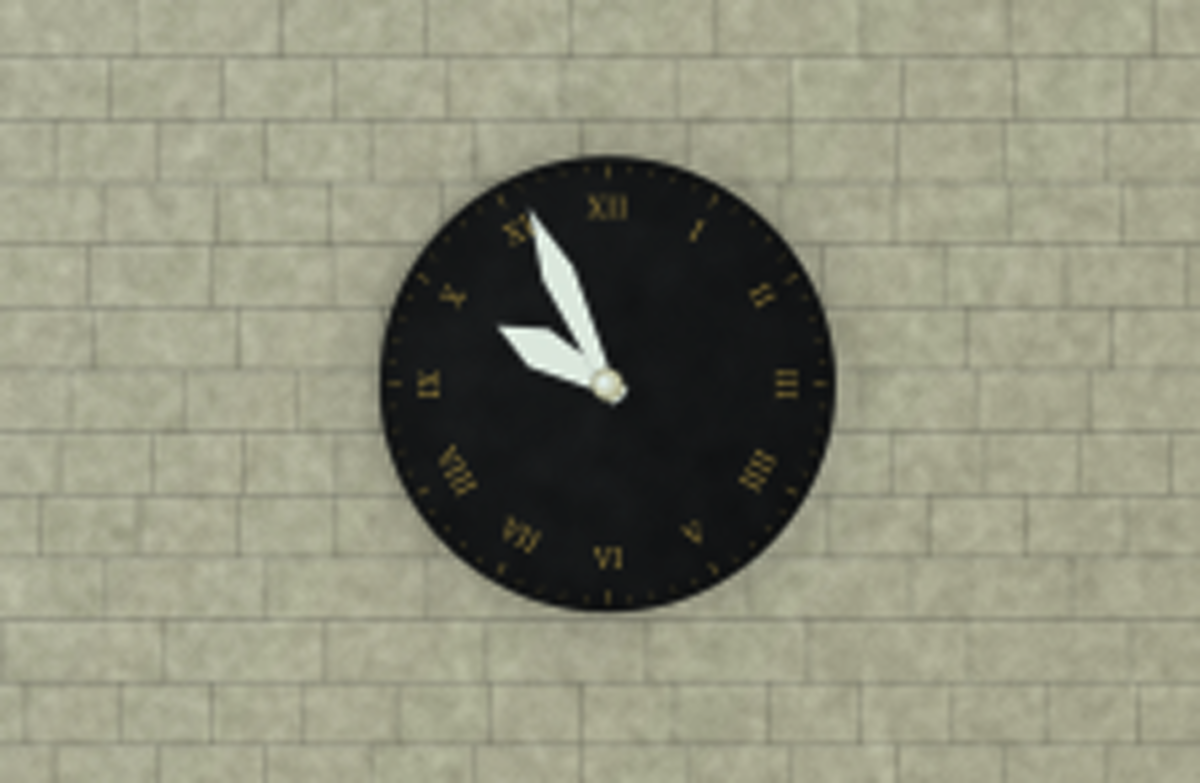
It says 9:56
